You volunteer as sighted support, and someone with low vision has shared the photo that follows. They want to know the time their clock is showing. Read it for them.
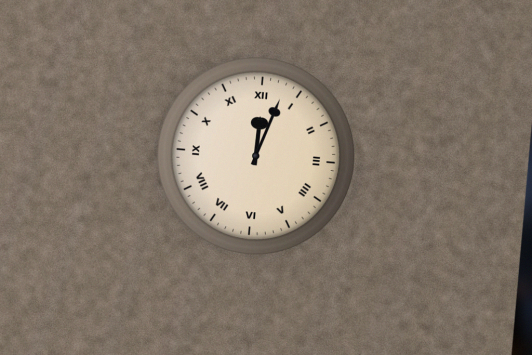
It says 12:03
